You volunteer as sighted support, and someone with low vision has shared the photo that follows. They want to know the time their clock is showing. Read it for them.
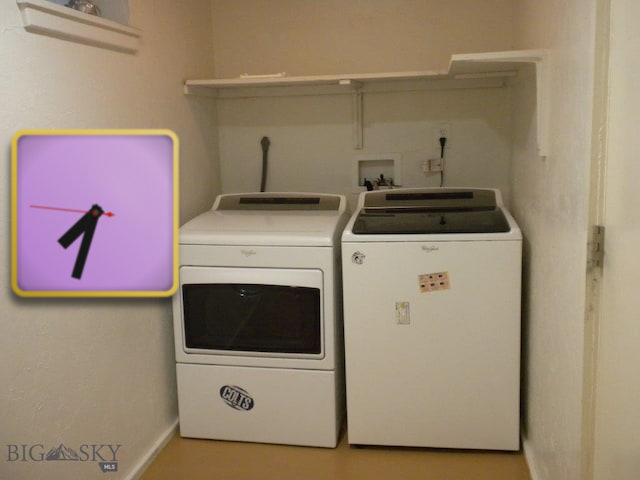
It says 7:32:46
